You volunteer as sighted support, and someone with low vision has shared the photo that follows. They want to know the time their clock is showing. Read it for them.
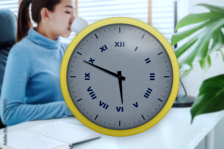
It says 5:49
